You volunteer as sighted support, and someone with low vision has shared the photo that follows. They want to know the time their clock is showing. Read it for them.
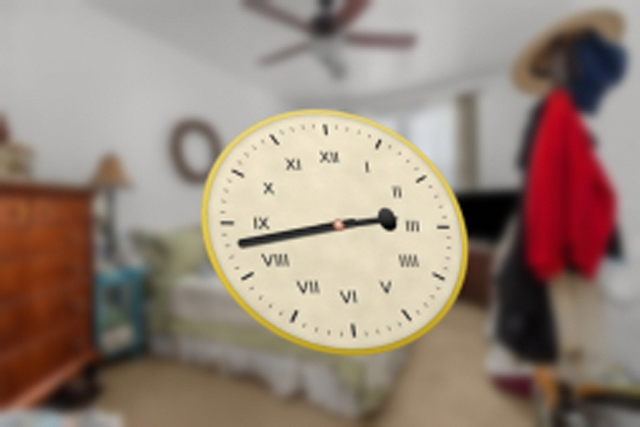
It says 2:43
